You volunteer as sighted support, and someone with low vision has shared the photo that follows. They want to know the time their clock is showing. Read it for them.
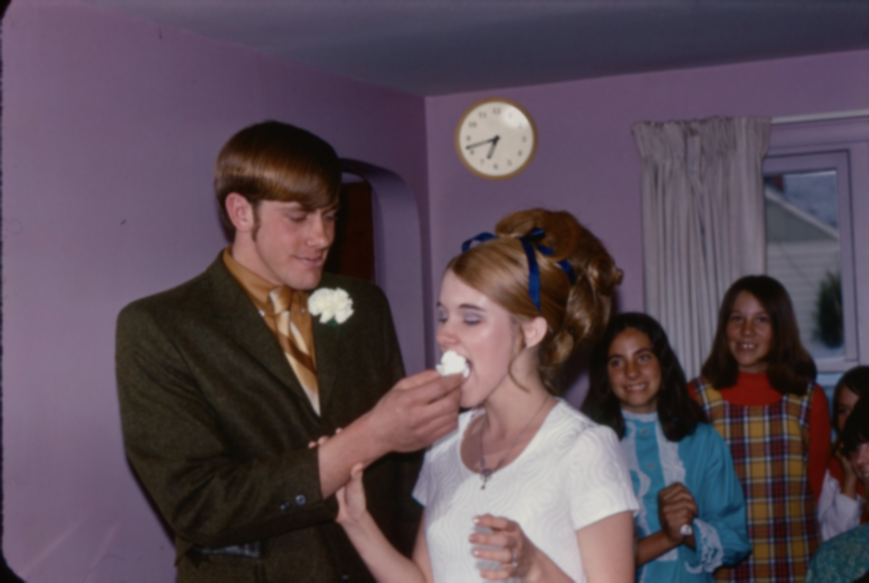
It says 6:42
